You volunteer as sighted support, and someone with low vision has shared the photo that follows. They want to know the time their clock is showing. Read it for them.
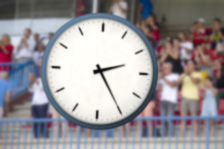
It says 2:25
